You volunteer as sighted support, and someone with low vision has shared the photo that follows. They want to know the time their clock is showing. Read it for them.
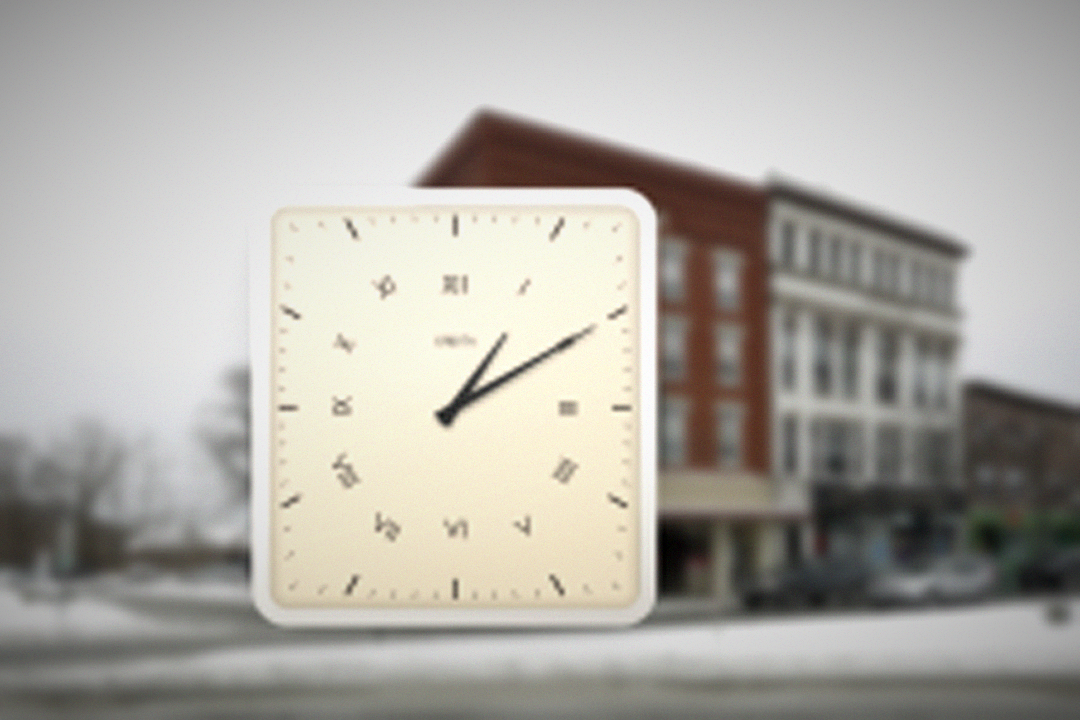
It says 1:10
